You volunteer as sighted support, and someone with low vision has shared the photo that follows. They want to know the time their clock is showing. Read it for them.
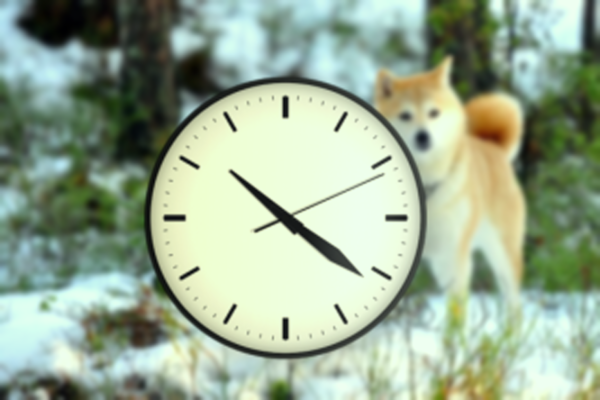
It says 10:21:11
